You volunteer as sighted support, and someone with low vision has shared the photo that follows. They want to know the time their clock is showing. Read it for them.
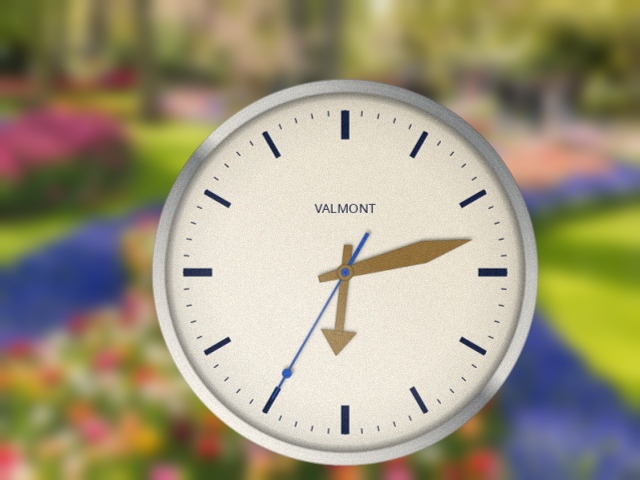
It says 6:12:35
